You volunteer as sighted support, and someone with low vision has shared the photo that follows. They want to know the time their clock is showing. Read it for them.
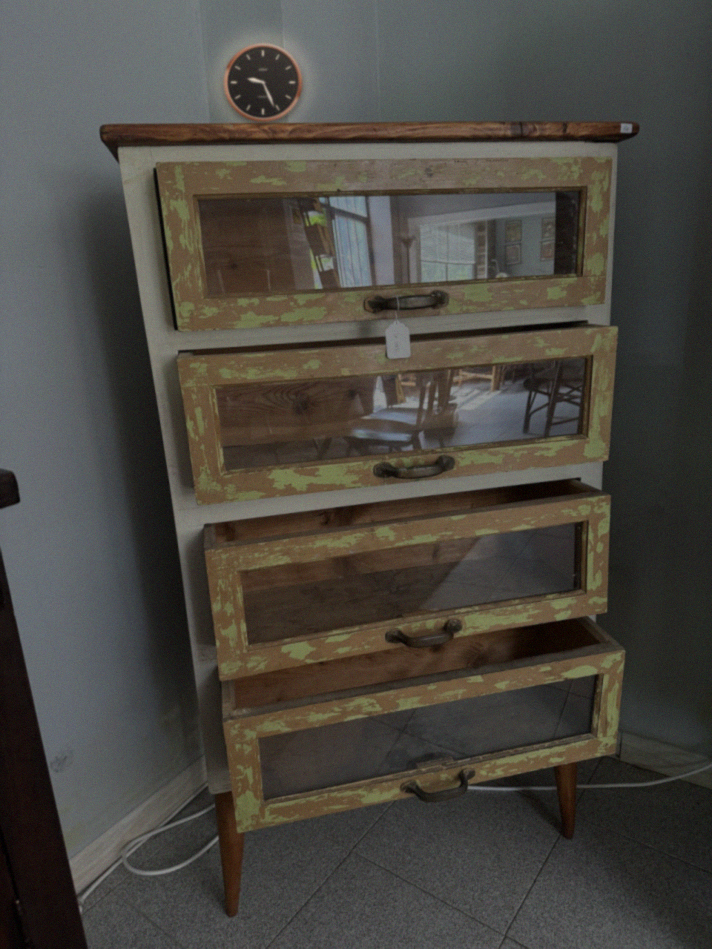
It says 9:26
